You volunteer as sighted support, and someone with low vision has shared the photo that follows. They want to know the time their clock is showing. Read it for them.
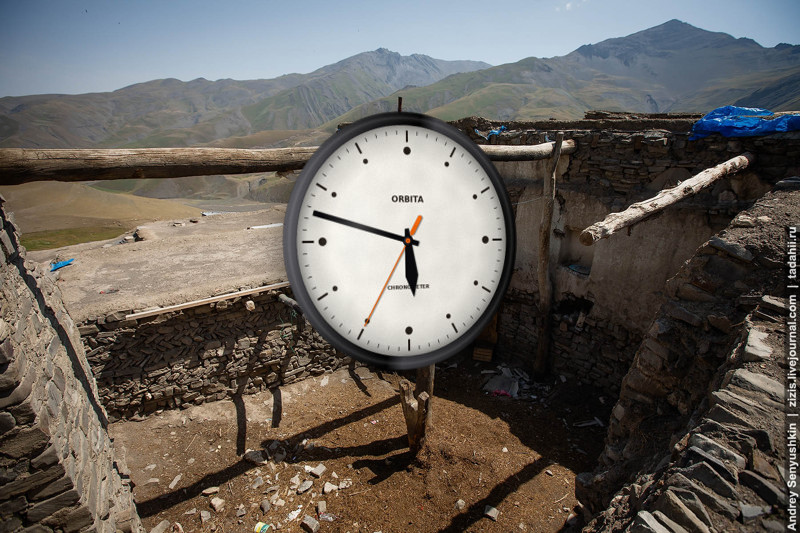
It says 5:47:35
